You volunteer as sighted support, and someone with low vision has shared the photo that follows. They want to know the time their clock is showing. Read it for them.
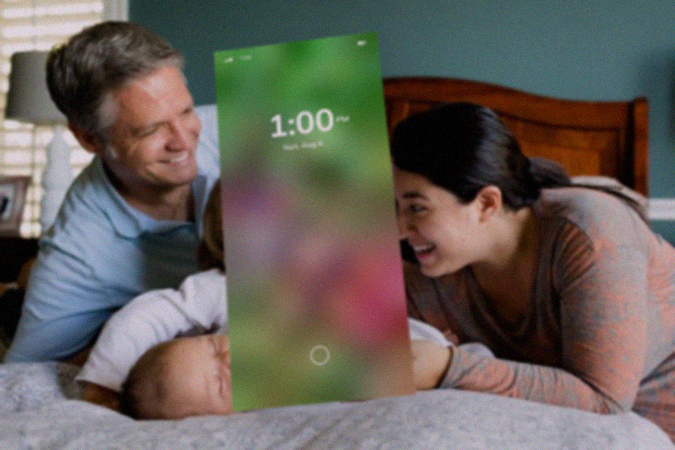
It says 1:00
